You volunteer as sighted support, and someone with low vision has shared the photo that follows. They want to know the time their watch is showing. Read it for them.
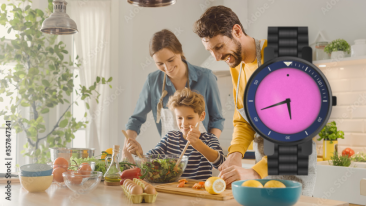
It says 5:42
